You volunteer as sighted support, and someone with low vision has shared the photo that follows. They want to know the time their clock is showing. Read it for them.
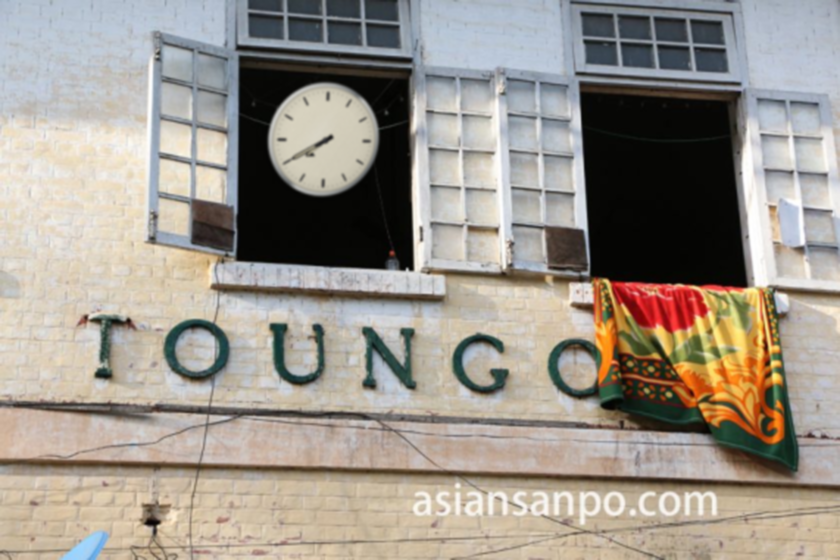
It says 7:40
